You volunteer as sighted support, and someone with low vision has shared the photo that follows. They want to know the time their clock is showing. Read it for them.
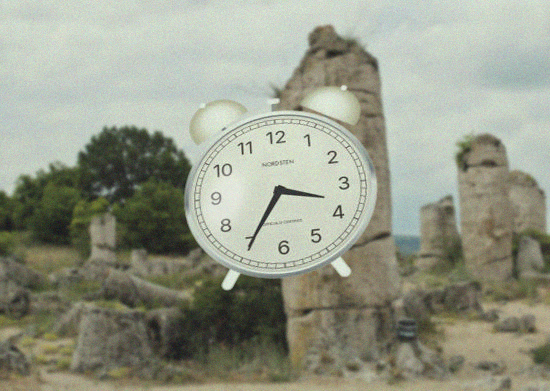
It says 3:35
